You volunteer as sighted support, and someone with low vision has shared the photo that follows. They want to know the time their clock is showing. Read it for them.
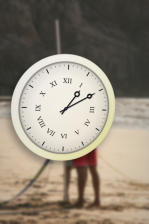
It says 1:10
